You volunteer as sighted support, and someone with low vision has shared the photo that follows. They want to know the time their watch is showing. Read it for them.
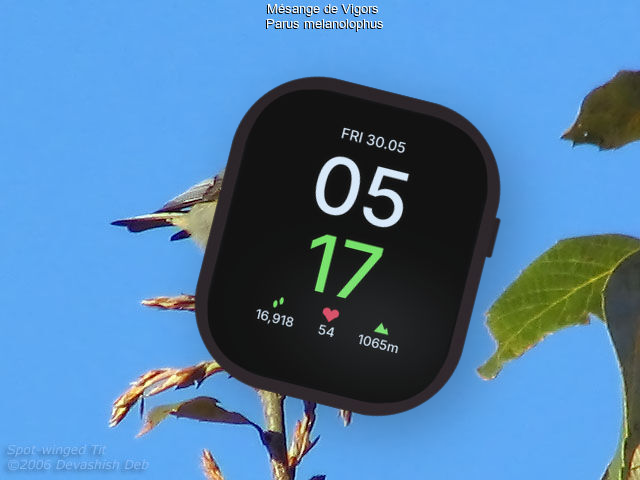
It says 5:17
